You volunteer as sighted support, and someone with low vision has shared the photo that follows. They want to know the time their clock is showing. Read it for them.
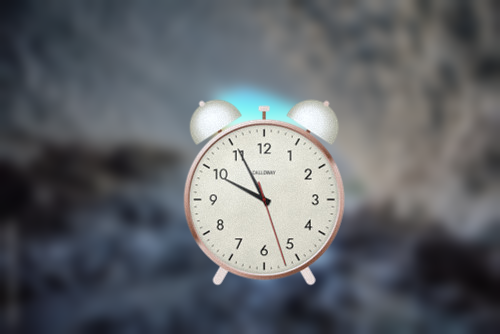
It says 9:55:27
